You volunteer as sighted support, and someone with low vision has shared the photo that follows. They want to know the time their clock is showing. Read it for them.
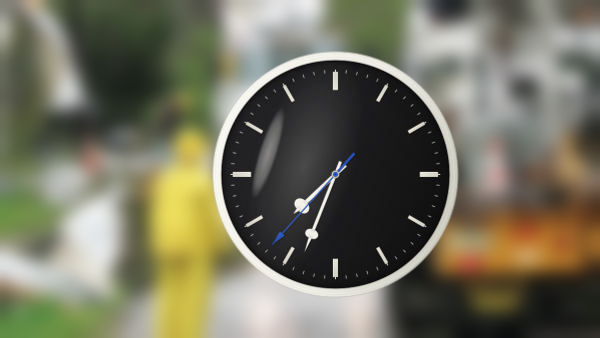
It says 7:33:37
